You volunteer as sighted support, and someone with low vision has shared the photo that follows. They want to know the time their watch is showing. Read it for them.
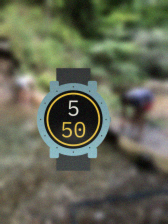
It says 5:50
